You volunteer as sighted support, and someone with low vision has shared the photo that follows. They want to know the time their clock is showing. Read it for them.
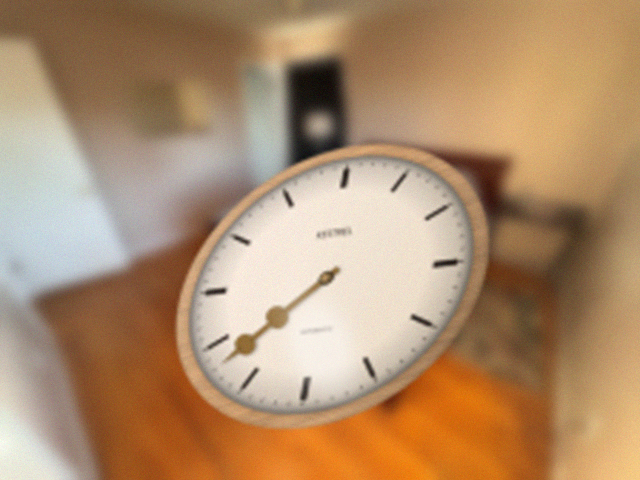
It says 7:38
